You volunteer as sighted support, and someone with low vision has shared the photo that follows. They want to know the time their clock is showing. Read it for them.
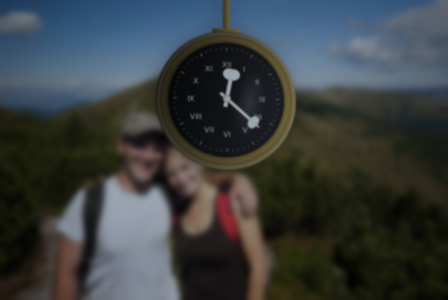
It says 12:22
